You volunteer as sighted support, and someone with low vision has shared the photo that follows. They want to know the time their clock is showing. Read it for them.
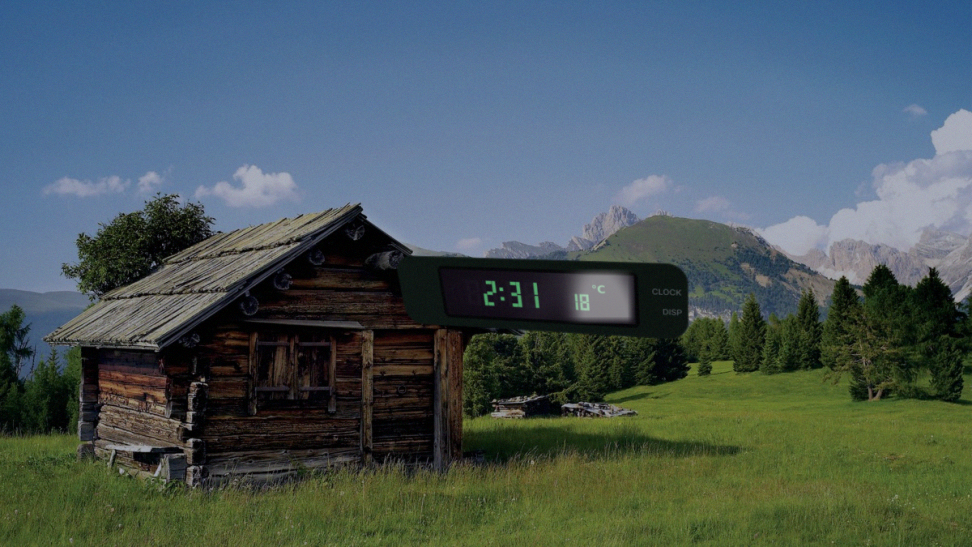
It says 2:31
